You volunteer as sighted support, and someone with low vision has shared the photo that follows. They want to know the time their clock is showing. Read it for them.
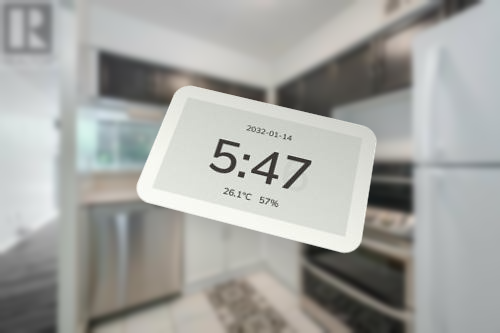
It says 5:47
